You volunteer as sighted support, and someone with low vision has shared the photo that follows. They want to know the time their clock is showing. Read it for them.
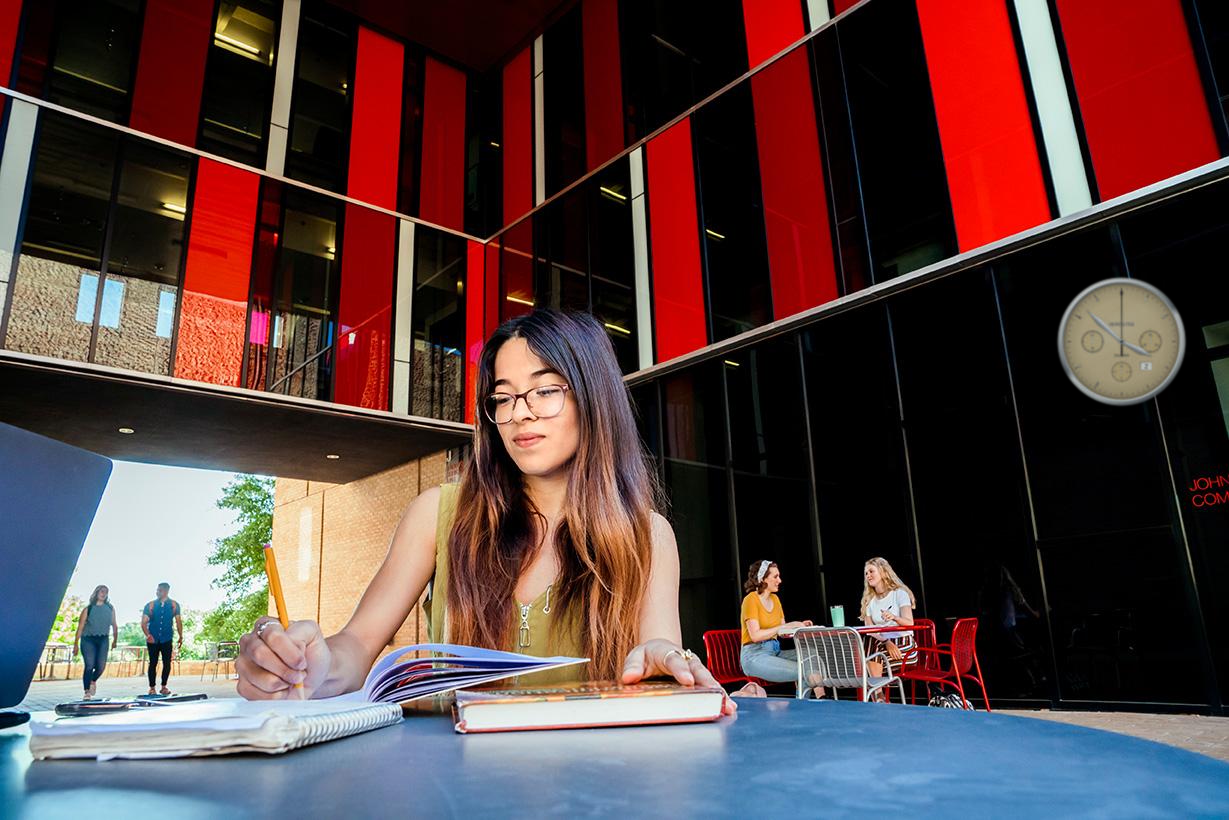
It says 3:52
